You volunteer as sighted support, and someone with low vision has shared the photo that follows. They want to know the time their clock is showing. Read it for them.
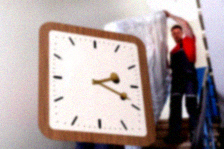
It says 2:19
